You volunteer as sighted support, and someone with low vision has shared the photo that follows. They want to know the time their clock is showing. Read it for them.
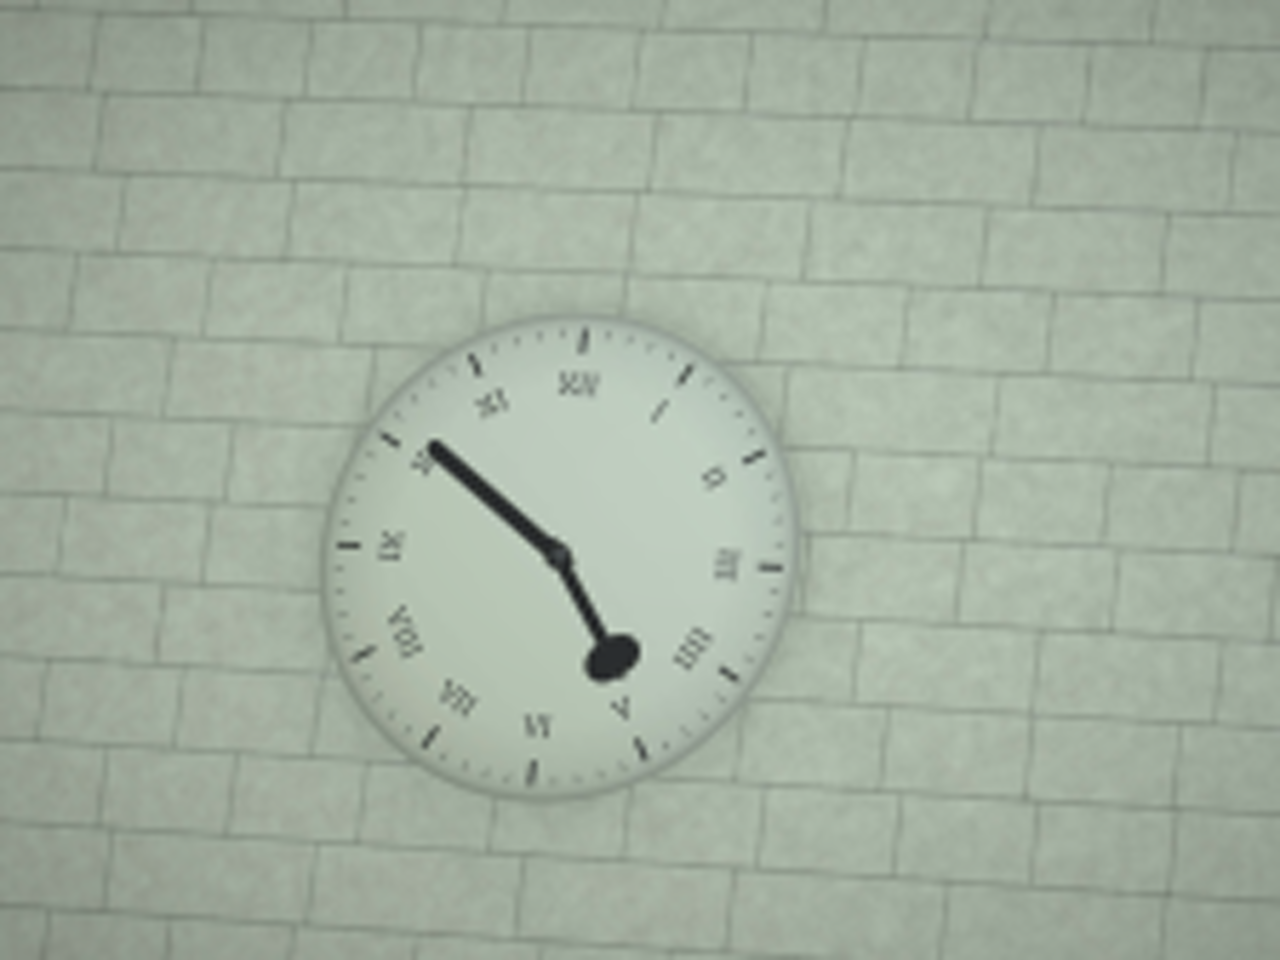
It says 4:51
